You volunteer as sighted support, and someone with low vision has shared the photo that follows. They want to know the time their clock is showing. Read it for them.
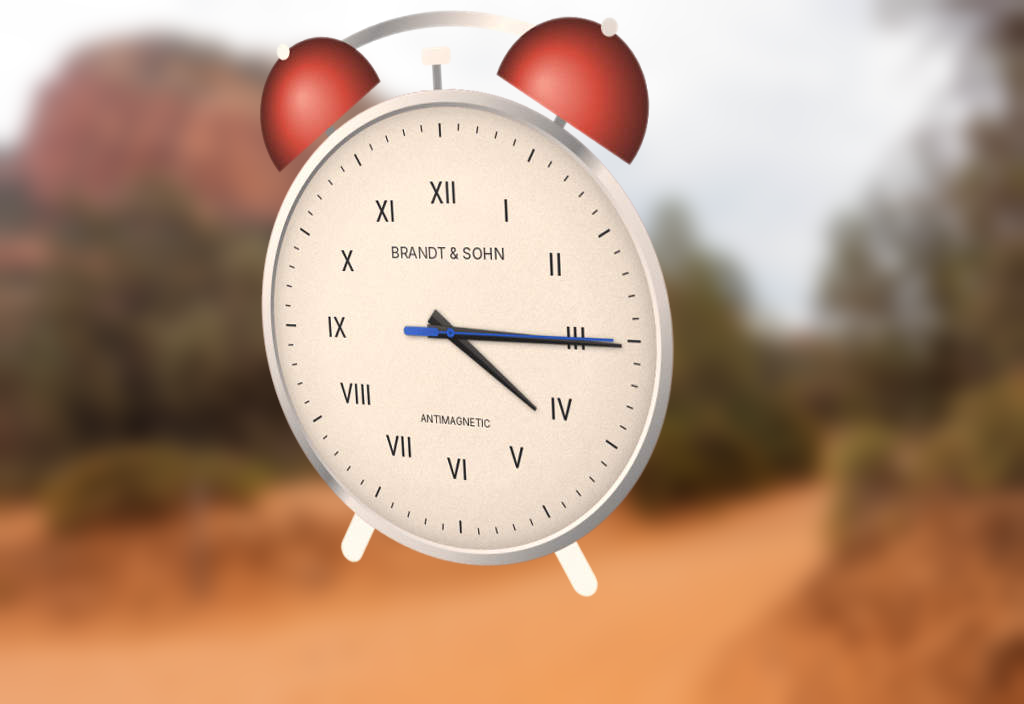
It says 4:15:15
